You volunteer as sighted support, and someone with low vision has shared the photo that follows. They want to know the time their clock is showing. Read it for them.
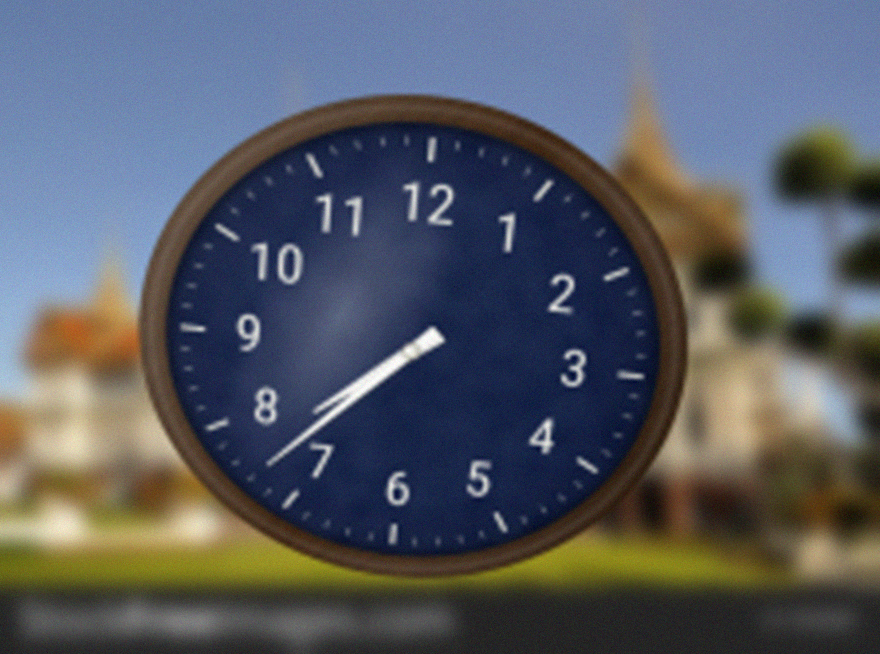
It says 7:37
